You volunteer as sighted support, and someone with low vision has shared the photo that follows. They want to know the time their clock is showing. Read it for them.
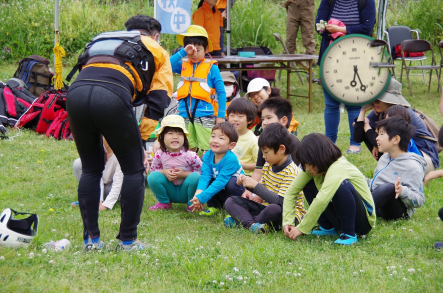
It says 6:27
